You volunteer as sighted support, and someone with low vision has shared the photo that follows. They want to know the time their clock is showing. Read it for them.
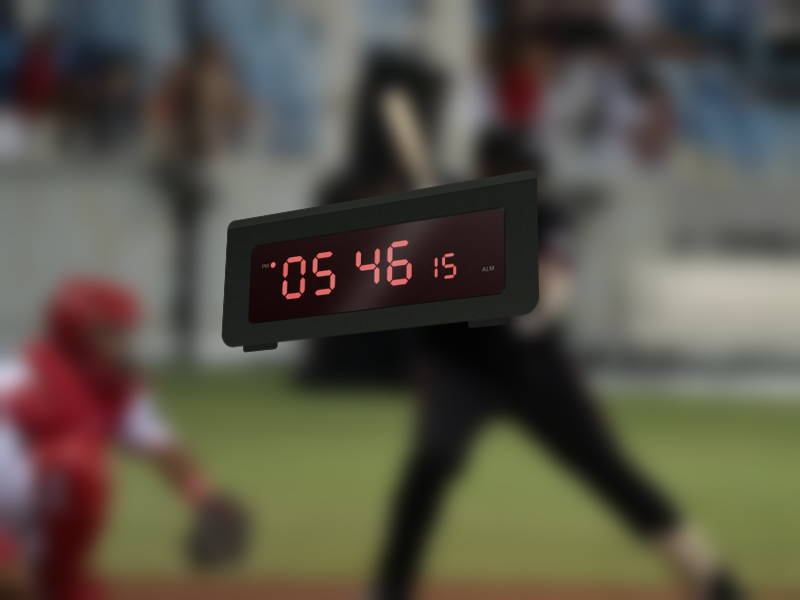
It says 5:46:15
